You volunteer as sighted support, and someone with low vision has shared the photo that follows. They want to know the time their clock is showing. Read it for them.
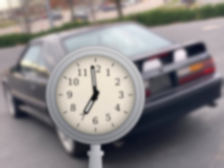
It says 6:59
